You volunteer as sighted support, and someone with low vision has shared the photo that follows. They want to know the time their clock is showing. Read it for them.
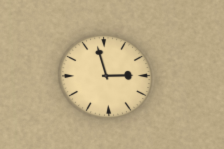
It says 2:58
